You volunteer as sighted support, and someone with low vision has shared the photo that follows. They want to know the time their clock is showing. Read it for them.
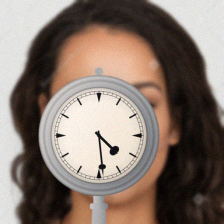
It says 4:29
